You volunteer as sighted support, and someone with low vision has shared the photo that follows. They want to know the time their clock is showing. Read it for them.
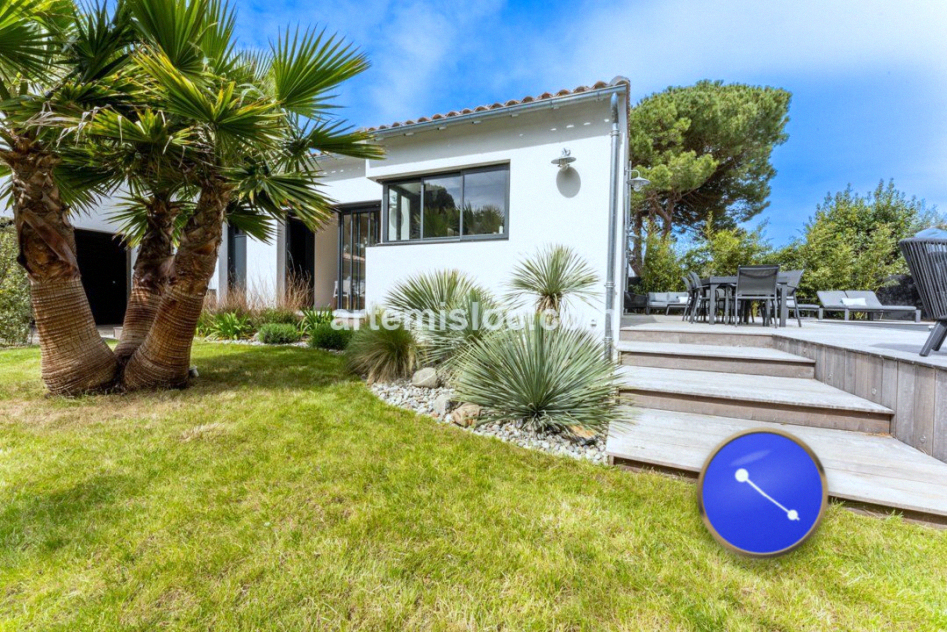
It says 10:21
